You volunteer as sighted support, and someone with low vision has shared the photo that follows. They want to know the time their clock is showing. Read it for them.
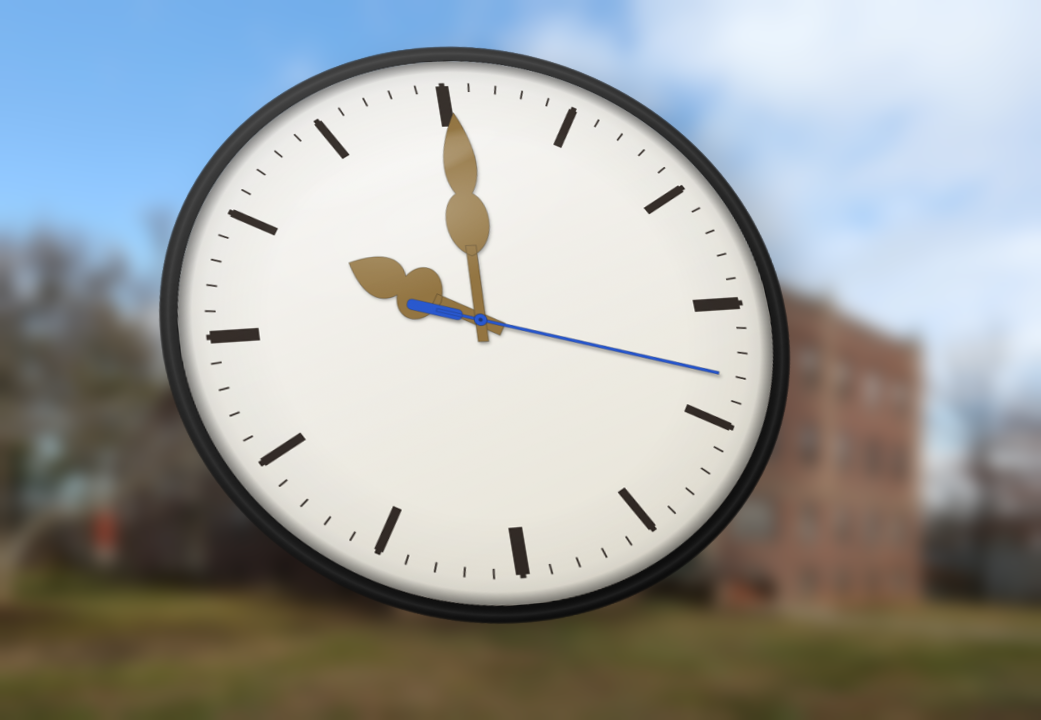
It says 10:00:18
